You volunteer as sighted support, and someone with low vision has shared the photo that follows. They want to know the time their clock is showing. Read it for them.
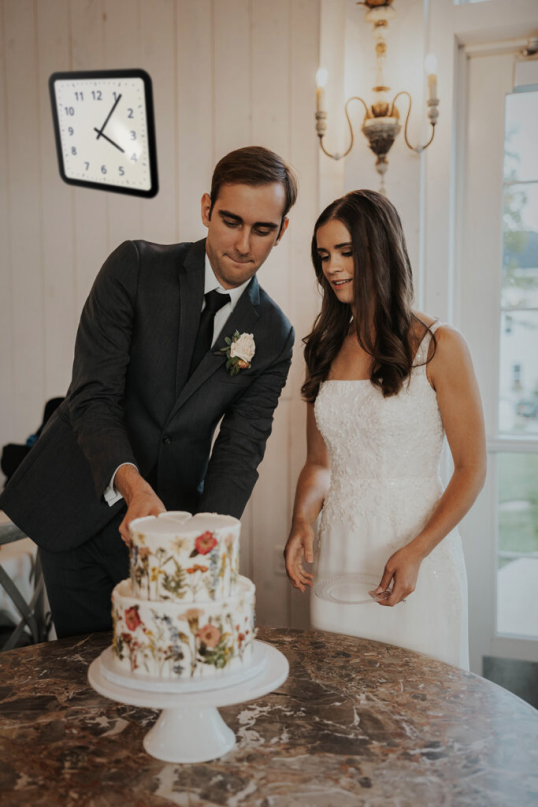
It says 4:06
